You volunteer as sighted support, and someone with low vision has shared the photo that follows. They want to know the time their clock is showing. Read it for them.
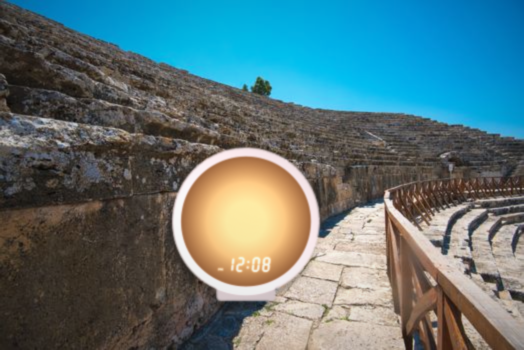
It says 12:08
